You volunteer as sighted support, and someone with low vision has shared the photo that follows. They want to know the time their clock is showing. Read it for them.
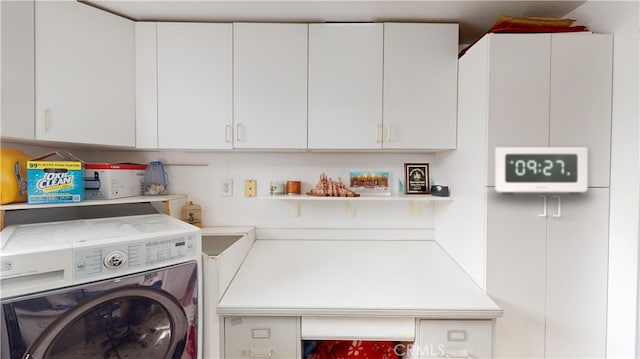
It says 9:27
